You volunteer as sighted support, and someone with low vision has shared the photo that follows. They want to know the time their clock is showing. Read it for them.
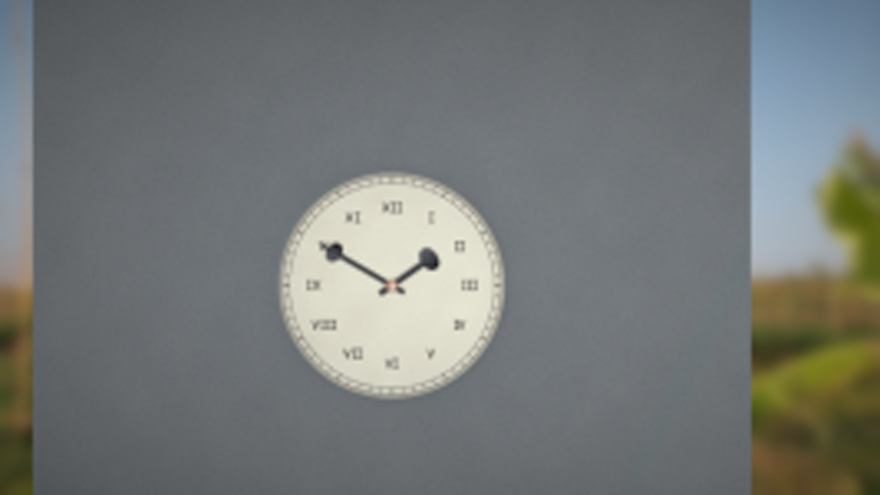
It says 1:50
